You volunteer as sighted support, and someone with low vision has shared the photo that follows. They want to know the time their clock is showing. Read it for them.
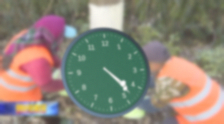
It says 4:23
